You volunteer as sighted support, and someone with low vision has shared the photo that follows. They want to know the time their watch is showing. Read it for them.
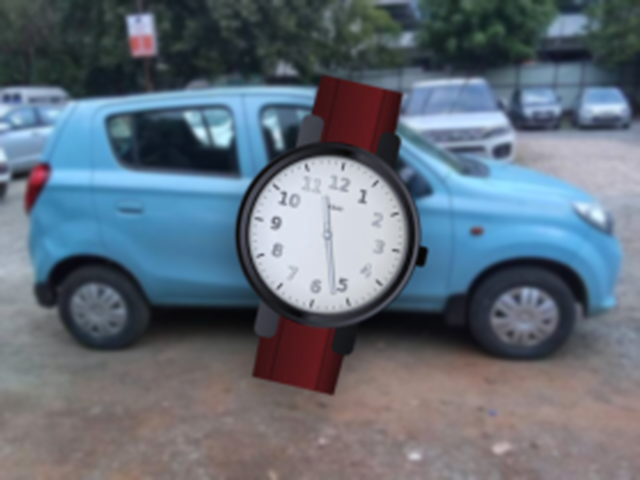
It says 11:27
